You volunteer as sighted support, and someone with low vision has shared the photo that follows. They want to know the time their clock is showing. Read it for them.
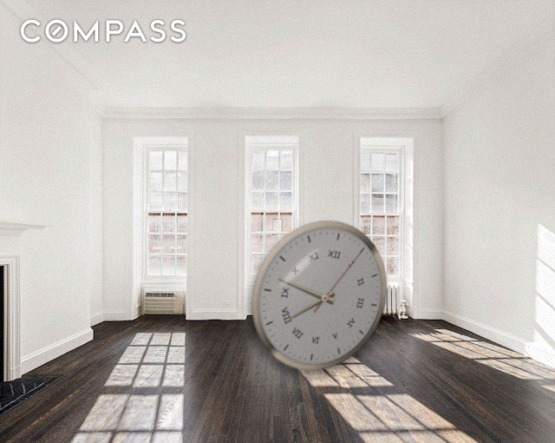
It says 7:47:05
